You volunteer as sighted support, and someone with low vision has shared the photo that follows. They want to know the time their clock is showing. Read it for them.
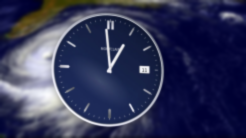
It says 12:59
